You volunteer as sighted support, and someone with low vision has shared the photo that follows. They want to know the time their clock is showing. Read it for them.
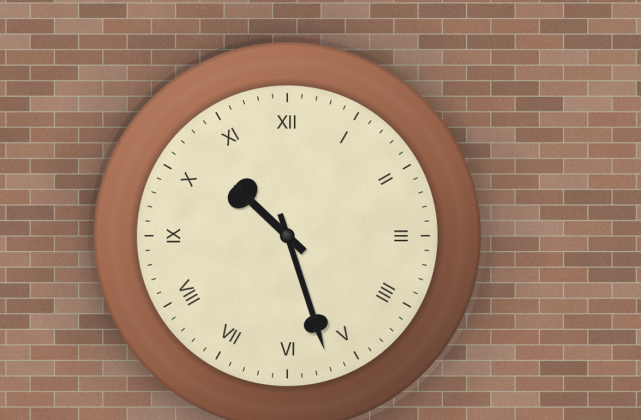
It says 10:27
